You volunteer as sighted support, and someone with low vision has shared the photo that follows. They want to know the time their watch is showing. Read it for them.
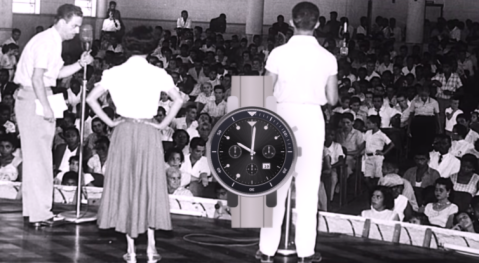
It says 10:01
